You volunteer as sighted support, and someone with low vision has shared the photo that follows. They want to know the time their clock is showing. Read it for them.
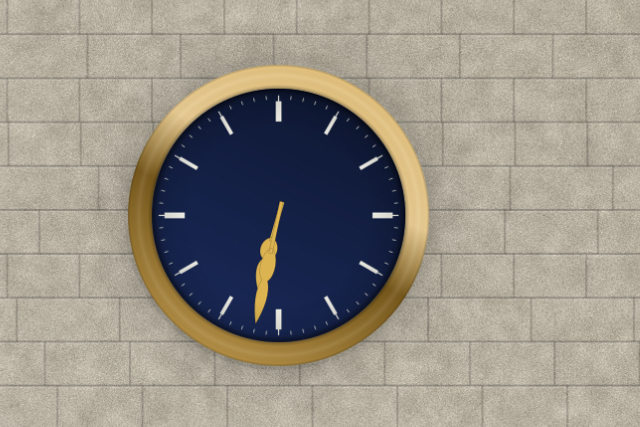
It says 6:32
